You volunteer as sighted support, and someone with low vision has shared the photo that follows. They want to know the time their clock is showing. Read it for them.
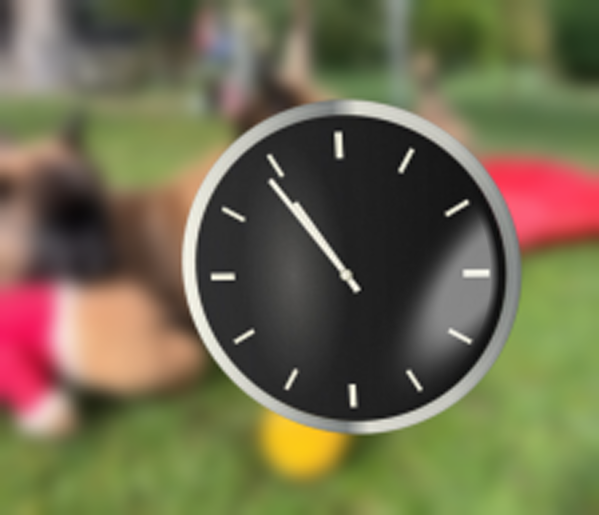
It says 10:54
